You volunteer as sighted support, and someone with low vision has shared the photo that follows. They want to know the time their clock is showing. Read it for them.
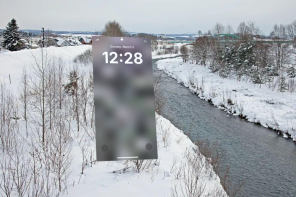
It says 12:28
